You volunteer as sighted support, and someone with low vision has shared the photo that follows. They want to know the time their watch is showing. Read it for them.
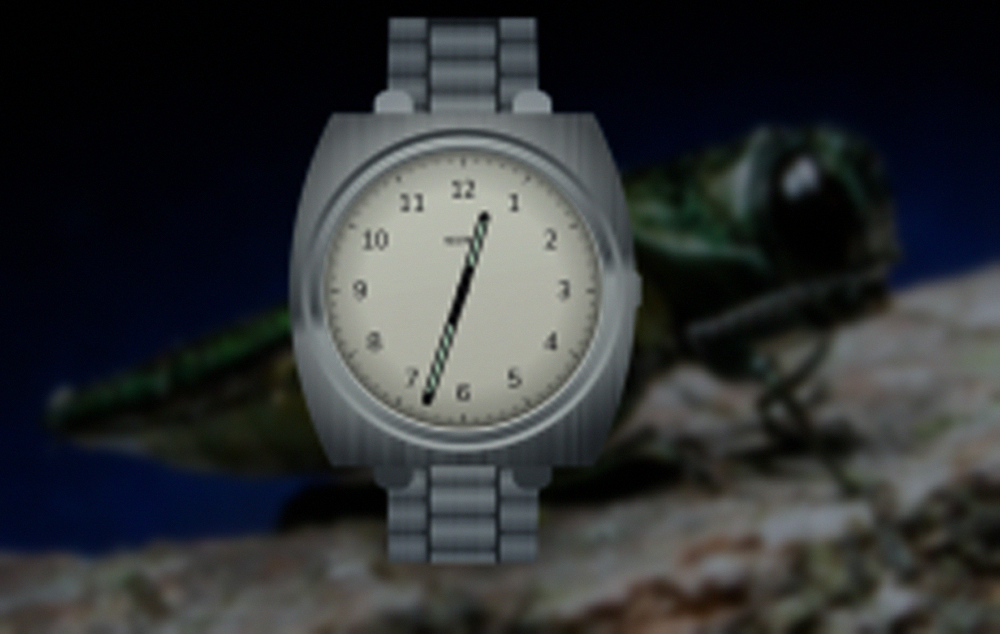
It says 12:33
